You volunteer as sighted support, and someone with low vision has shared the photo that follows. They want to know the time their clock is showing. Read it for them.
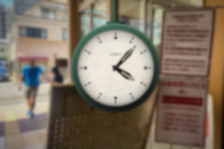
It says 4:07
